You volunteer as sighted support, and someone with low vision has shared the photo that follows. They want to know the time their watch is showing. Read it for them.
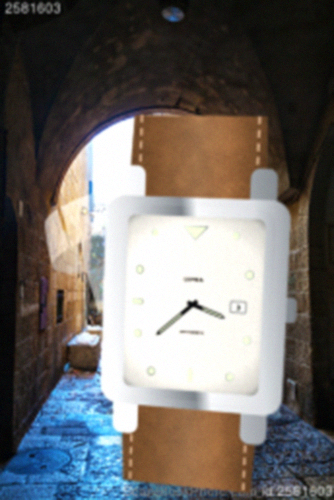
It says 3:38
